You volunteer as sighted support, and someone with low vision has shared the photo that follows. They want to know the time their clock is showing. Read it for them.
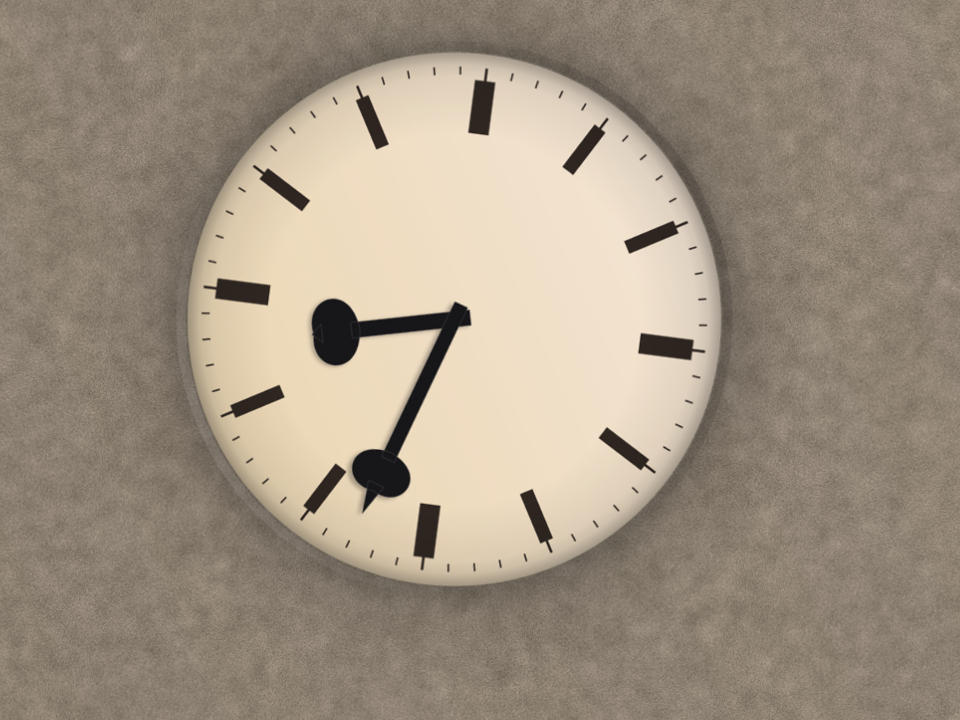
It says 8:33
